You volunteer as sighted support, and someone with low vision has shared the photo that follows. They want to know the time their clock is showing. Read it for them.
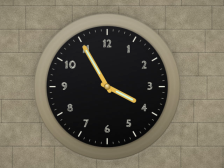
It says 3:55
